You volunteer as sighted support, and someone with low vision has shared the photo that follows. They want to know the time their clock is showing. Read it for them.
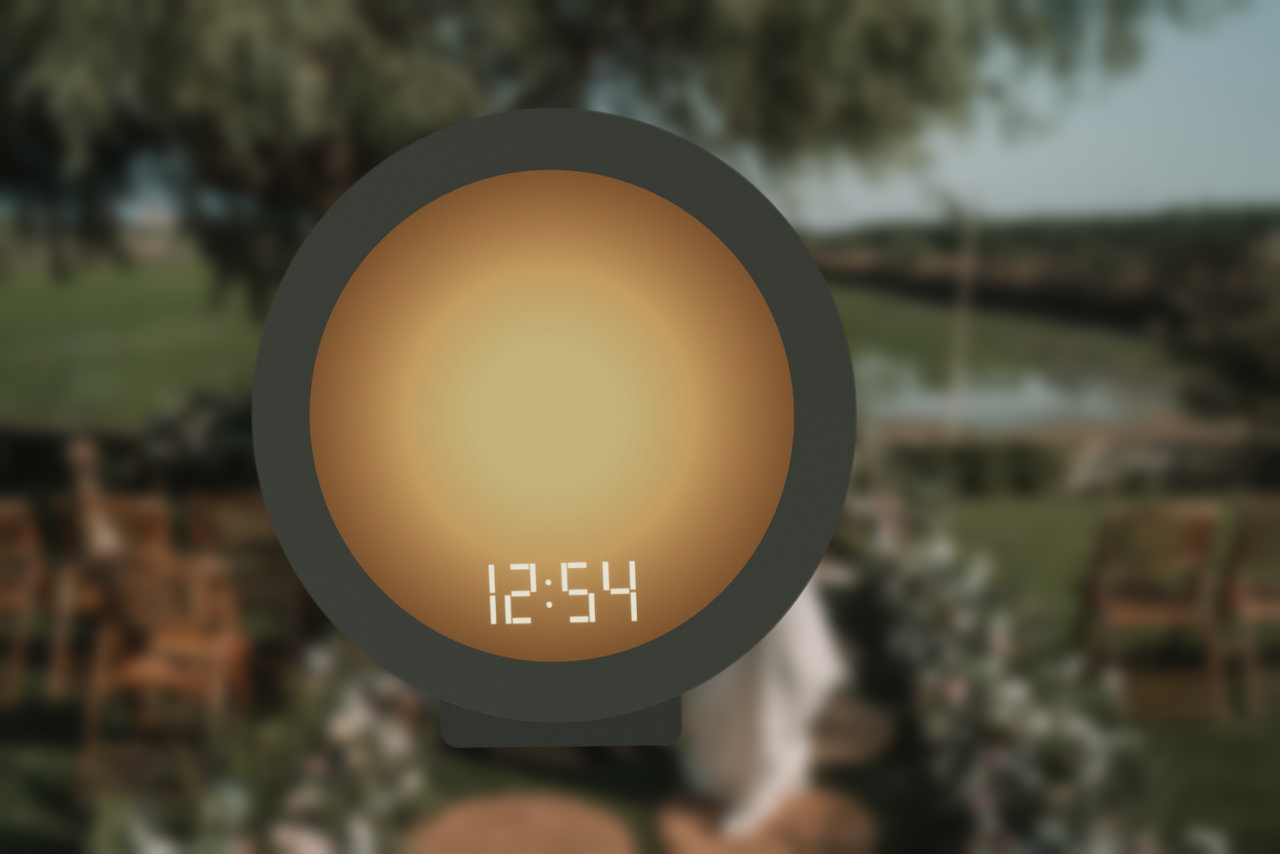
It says 12:54
